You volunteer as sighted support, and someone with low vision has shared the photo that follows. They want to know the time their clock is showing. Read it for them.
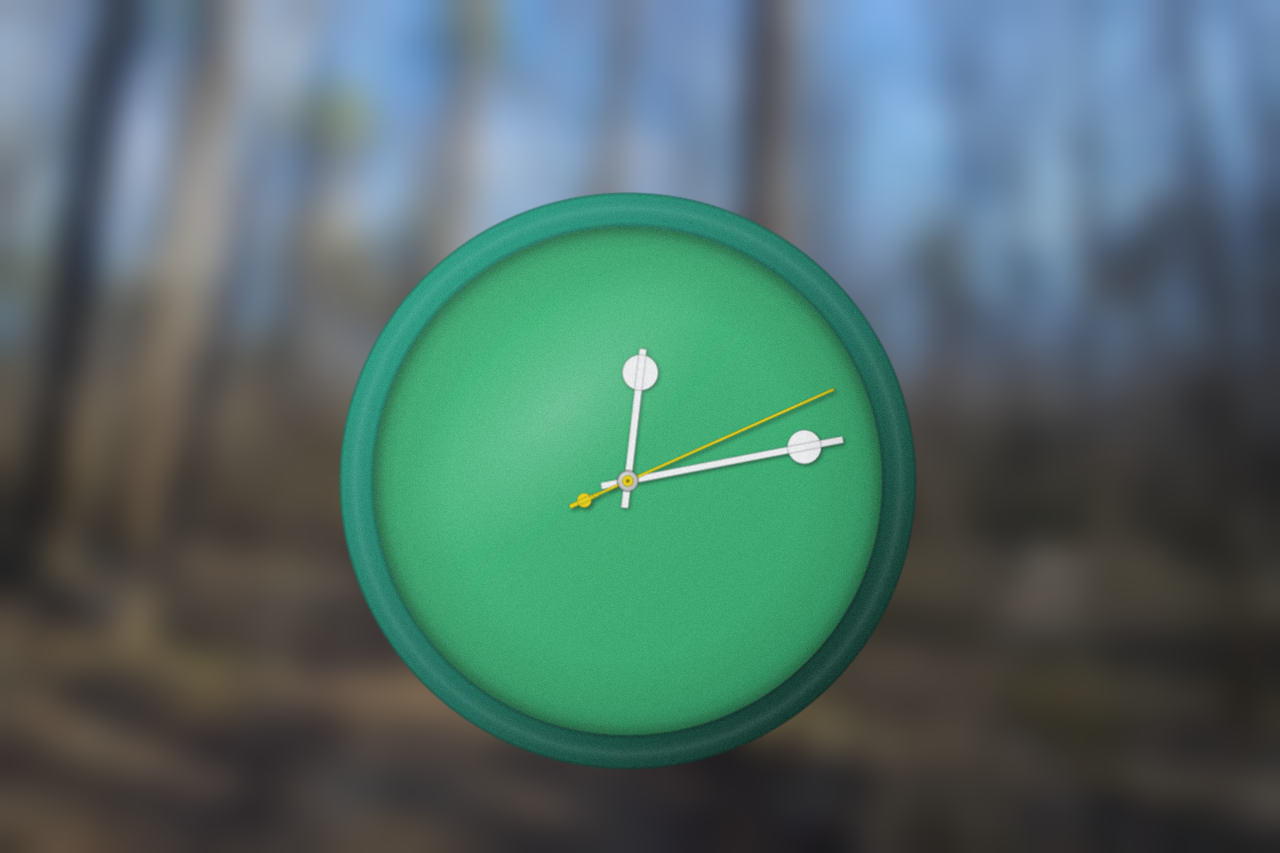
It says 12:13:11
